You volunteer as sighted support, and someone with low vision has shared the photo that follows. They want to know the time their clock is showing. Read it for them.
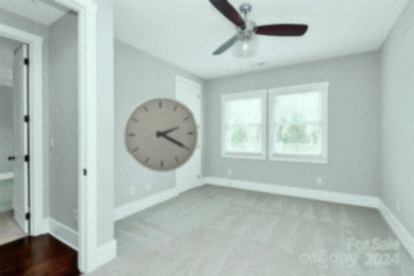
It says 2:20
